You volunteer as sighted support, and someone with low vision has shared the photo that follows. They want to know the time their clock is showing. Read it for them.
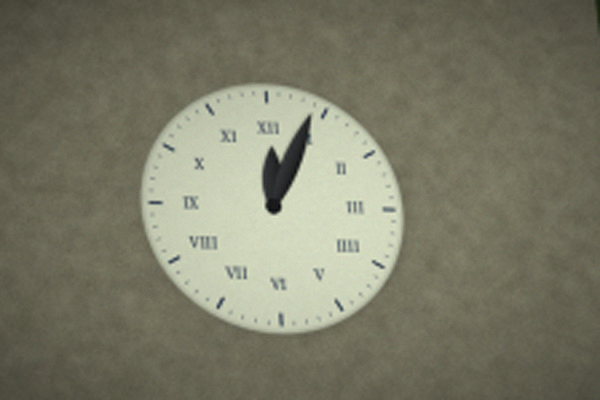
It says 12:04
